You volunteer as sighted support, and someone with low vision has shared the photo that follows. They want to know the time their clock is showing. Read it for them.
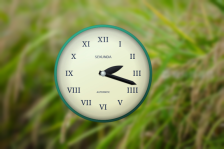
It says 2:18
